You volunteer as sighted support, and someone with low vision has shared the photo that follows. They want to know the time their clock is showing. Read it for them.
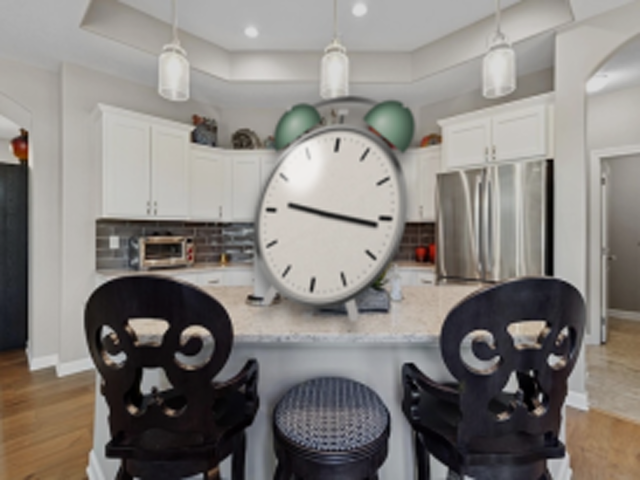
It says 9:16
